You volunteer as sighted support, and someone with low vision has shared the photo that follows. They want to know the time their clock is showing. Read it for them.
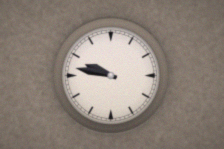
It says 9:47
